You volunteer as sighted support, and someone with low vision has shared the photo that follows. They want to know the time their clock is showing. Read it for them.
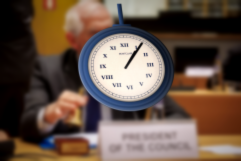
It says 1:06
